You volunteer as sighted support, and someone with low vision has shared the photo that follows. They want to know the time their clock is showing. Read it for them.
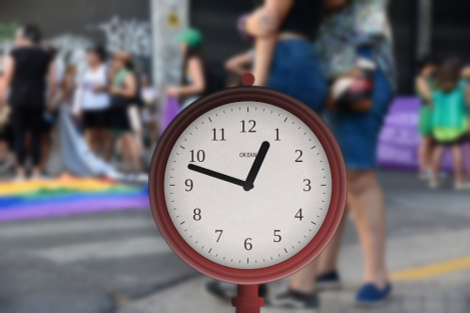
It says 12:48
